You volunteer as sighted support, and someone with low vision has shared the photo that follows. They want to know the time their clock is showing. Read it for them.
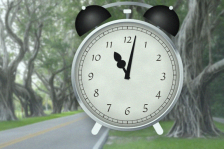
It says 11:02
